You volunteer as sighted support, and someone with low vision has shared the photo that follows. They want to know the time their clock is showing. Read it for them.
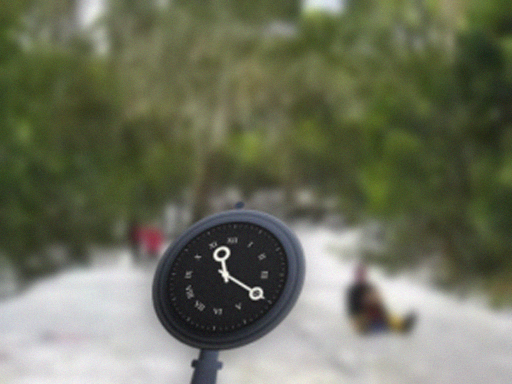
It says 11:20
